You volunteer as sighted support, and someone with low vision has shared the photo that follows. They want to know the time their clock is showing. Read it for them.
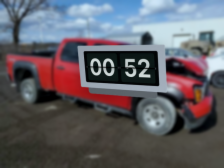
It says 0:52
